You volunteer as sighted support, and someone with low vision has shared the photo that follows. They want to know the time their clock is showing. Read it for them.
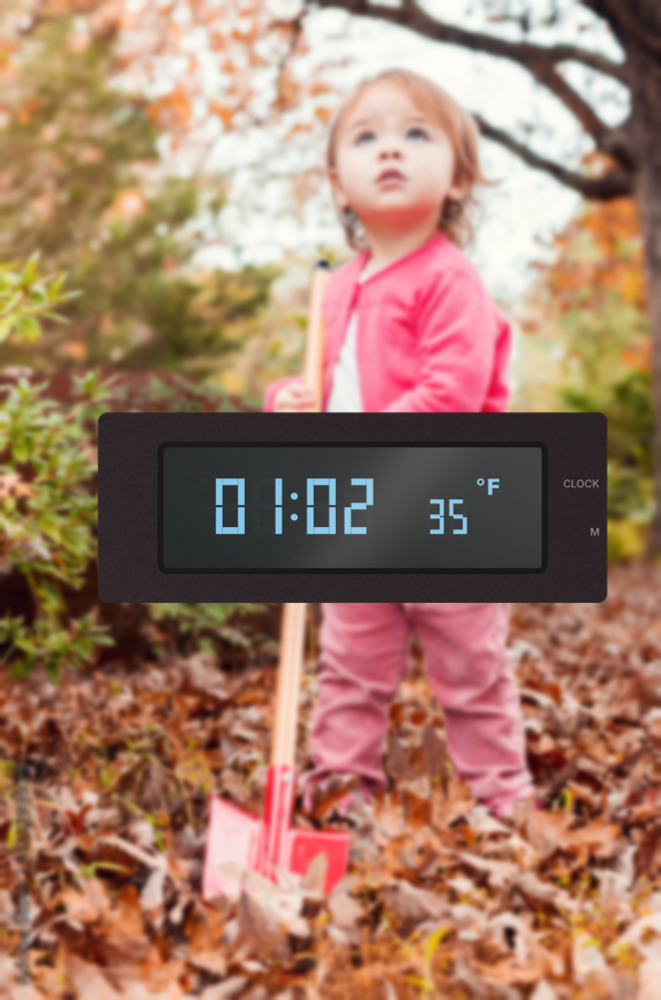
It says 1:02
